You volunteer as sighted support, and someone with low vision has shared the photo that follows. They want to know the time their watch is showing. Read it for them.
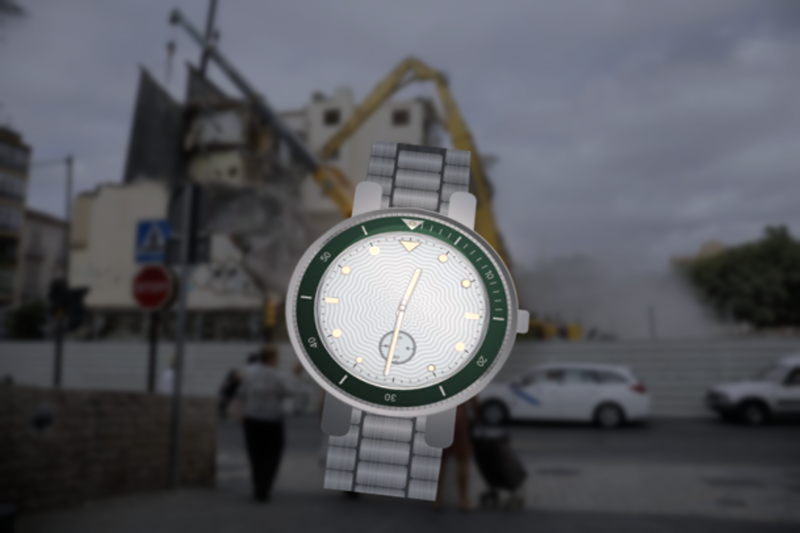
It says 12:31
